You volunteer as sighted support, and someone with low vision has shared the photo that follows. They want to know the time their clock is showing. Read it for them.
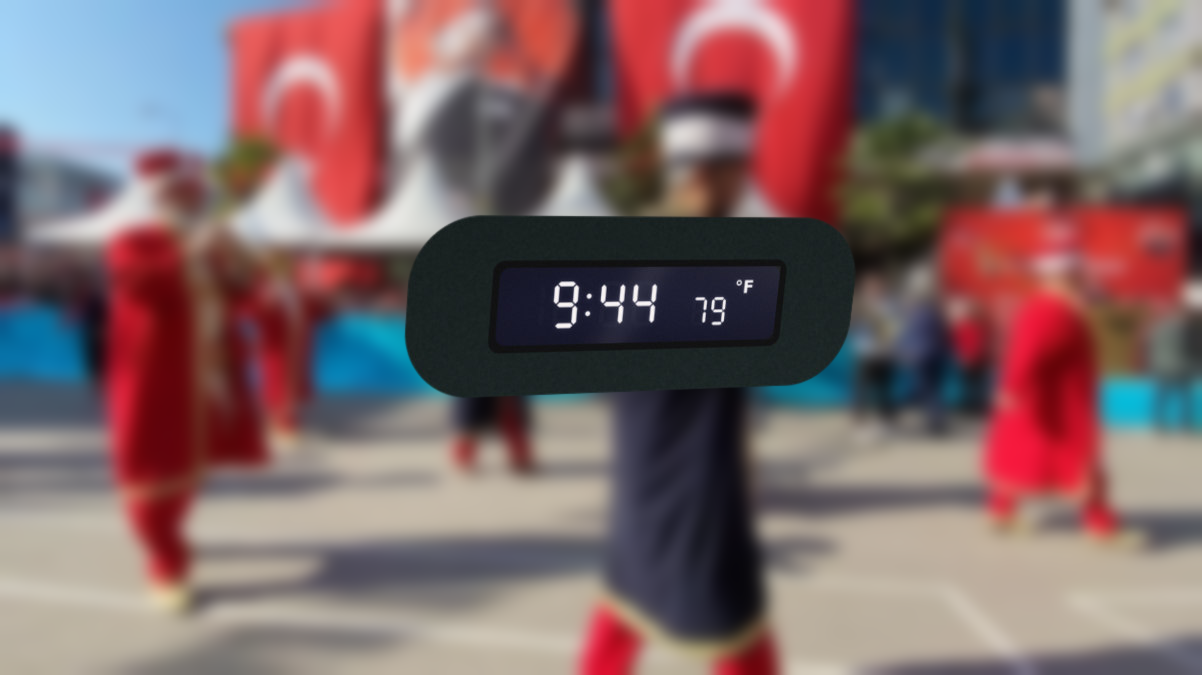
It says 9:44
